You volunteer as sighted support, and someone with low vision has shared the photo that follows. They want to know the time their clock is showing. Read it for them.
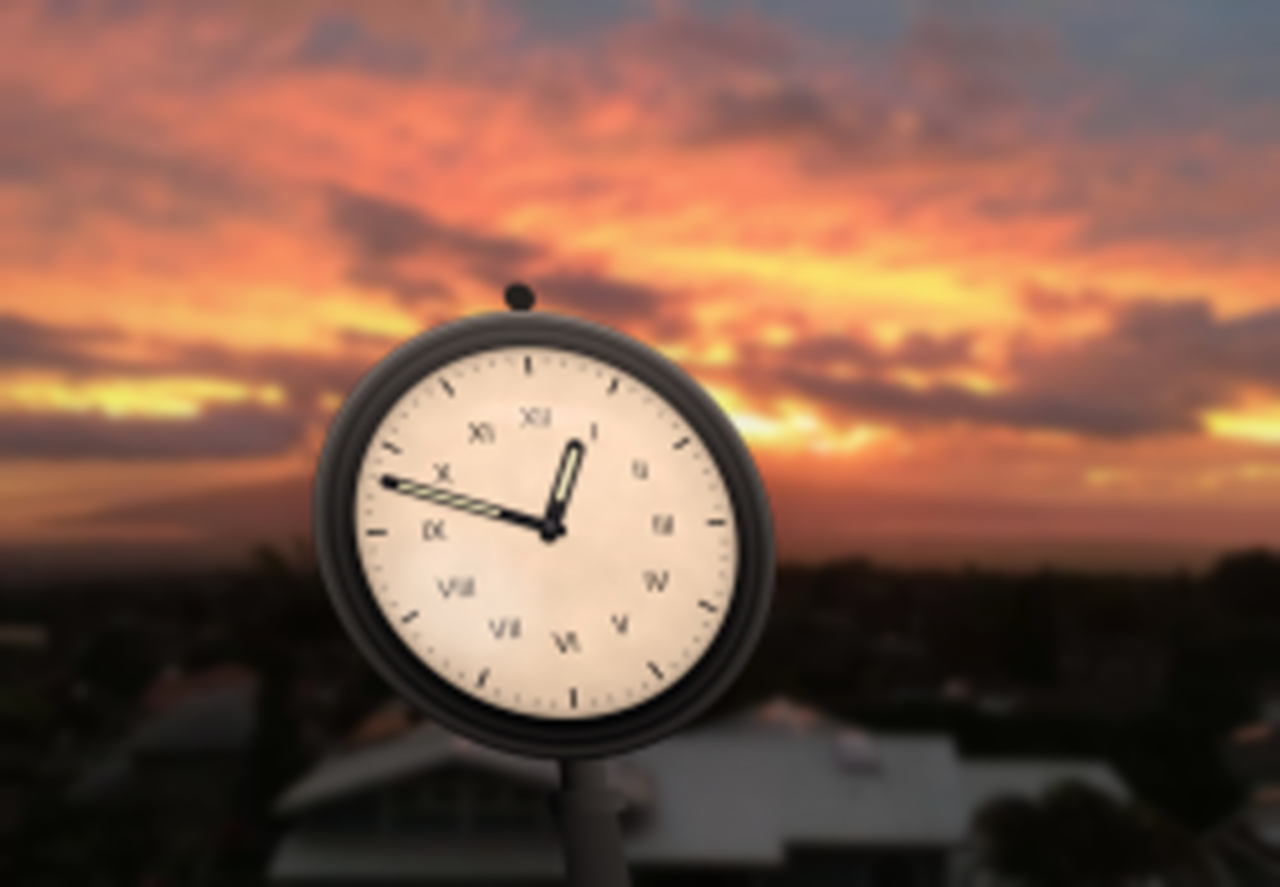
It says 12:48
